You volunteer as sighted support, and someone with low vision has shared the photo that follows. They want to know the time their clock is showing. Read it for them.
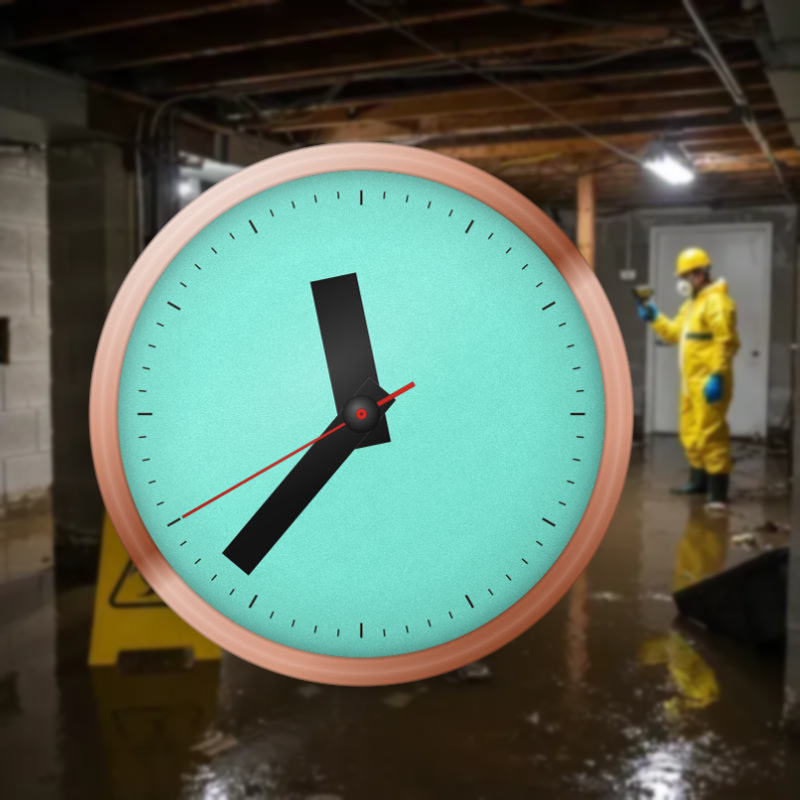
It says 11:36:40
